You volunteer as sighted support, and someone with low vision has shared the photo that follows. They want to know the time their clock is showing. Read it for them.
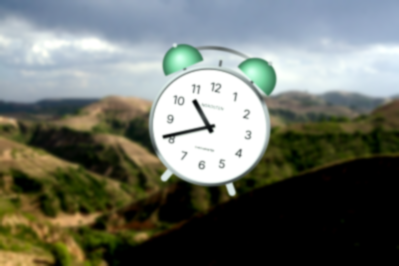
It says 10:41
